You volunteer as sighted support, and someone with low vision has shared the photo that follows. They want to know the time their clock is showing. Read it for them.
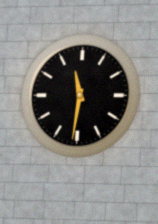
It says 11:31
